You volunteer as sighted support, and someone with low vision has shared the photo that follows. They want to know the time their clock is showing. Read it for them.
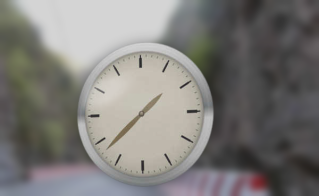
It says 1:38
